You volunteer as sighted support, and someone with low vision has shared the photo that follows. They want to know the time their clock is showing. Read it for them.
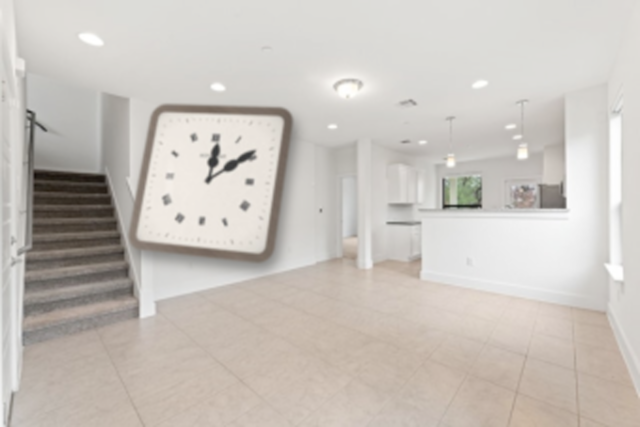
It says 12:09
